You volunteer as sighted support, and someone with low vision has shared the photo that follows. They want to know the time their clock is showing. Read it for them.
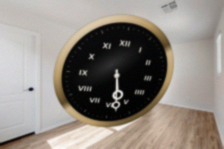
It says 5:28
